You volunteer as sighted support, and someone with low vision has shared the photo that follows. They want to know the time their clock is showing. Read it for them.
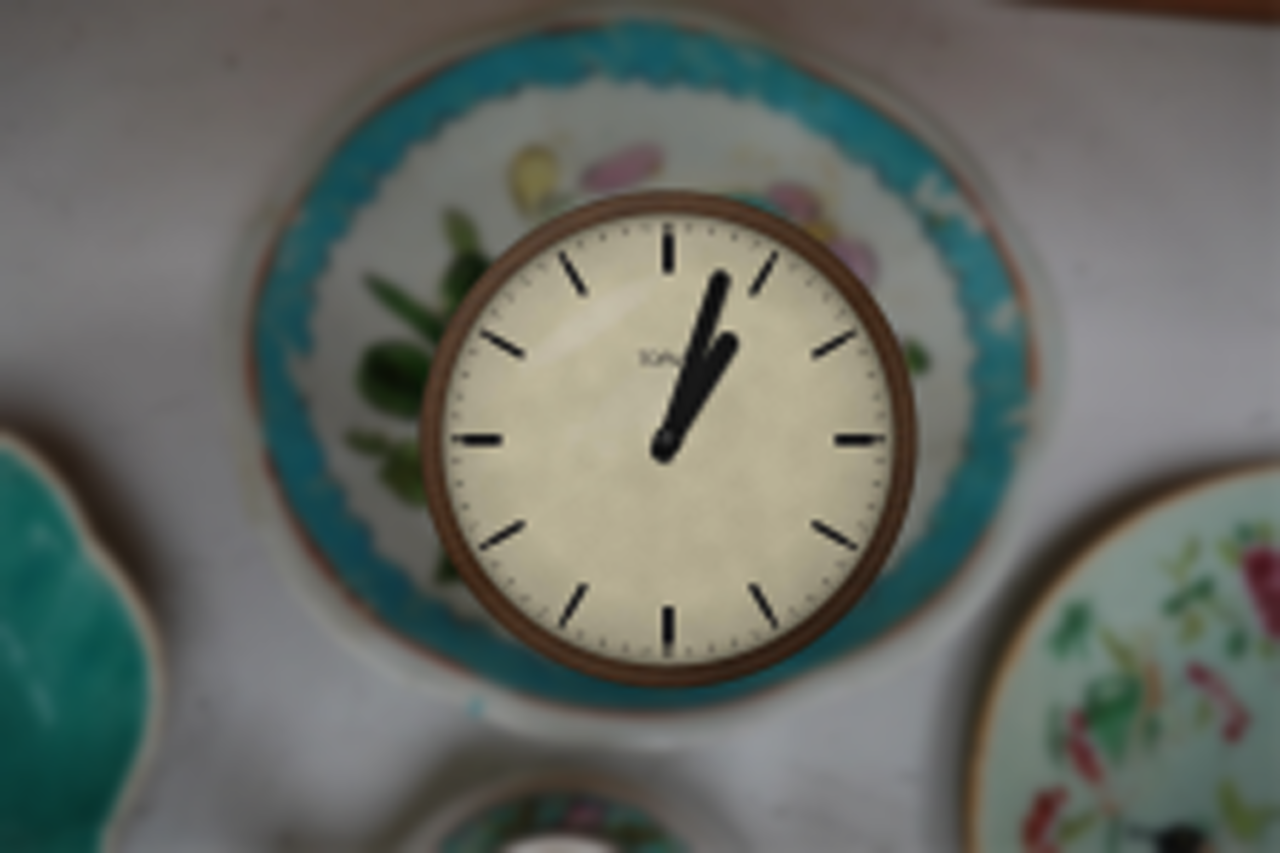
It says 1:03
